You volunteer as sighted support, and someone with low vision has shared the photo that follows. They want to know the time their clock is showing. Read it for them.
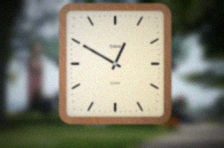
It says 12:50
